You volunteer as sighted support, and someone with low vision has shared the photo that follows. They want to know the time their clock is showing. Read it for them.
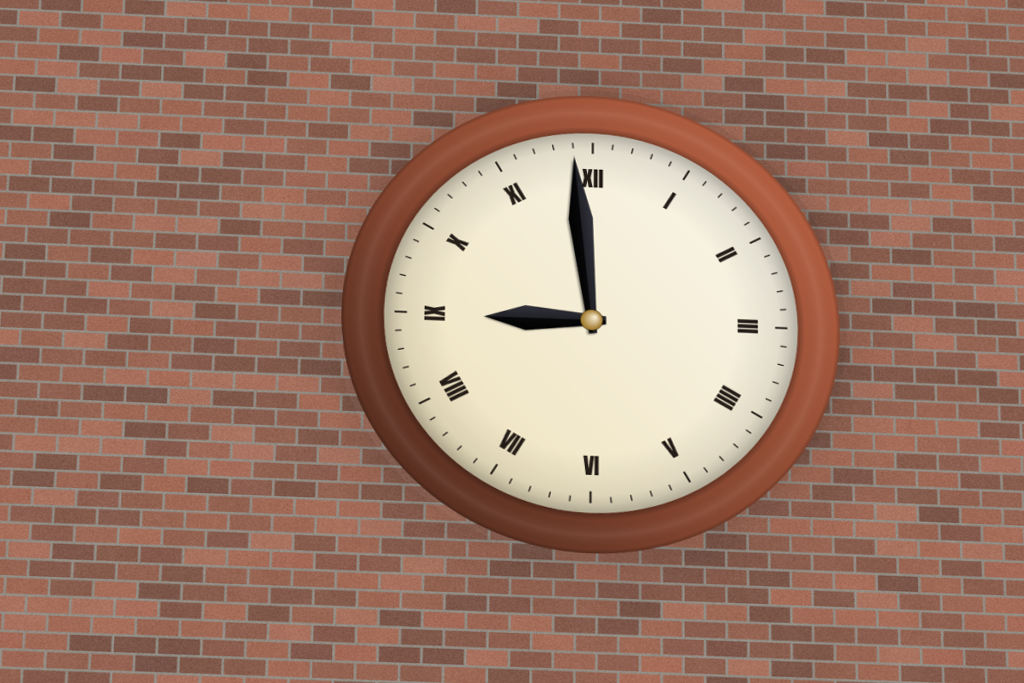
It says 8:59
